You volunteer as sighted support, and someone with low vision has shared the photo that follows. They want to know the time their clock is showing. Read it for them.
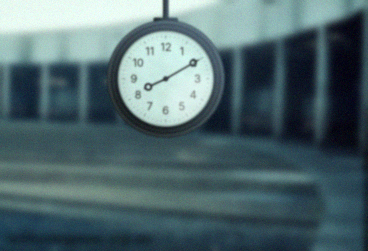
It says 8:10
